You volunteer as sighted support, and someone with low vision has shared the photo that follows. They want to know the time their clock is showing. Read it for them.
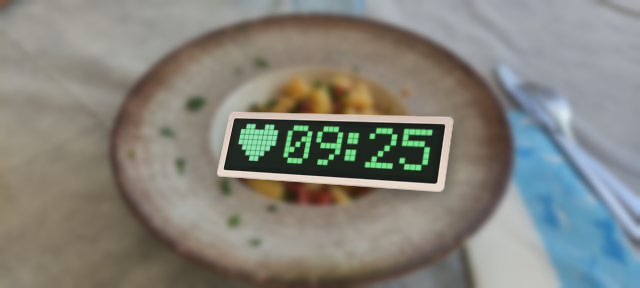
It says 9:25
